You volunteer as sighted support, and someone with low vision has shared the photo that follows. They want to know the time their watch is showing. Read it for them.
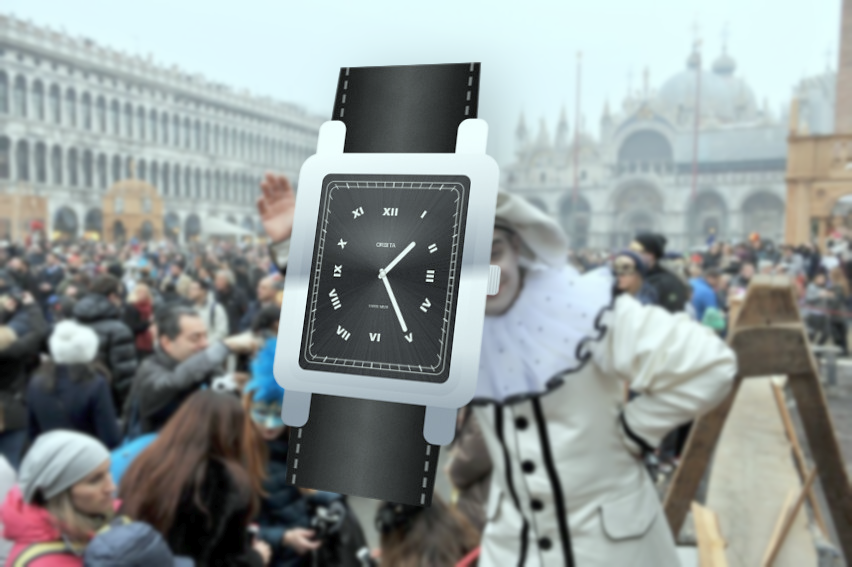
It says 1:25
